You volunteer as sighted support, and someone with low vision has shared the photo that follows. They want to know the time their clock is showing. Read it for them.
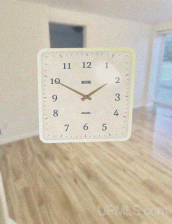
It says 1:50
